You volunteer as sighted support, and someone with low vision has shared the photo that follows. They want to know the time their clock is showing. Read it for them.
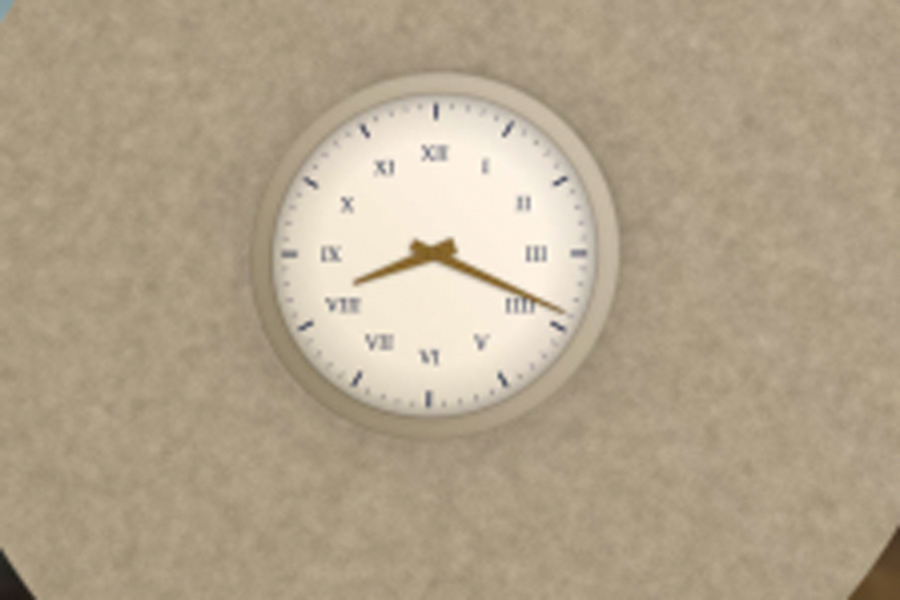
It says 8:19
